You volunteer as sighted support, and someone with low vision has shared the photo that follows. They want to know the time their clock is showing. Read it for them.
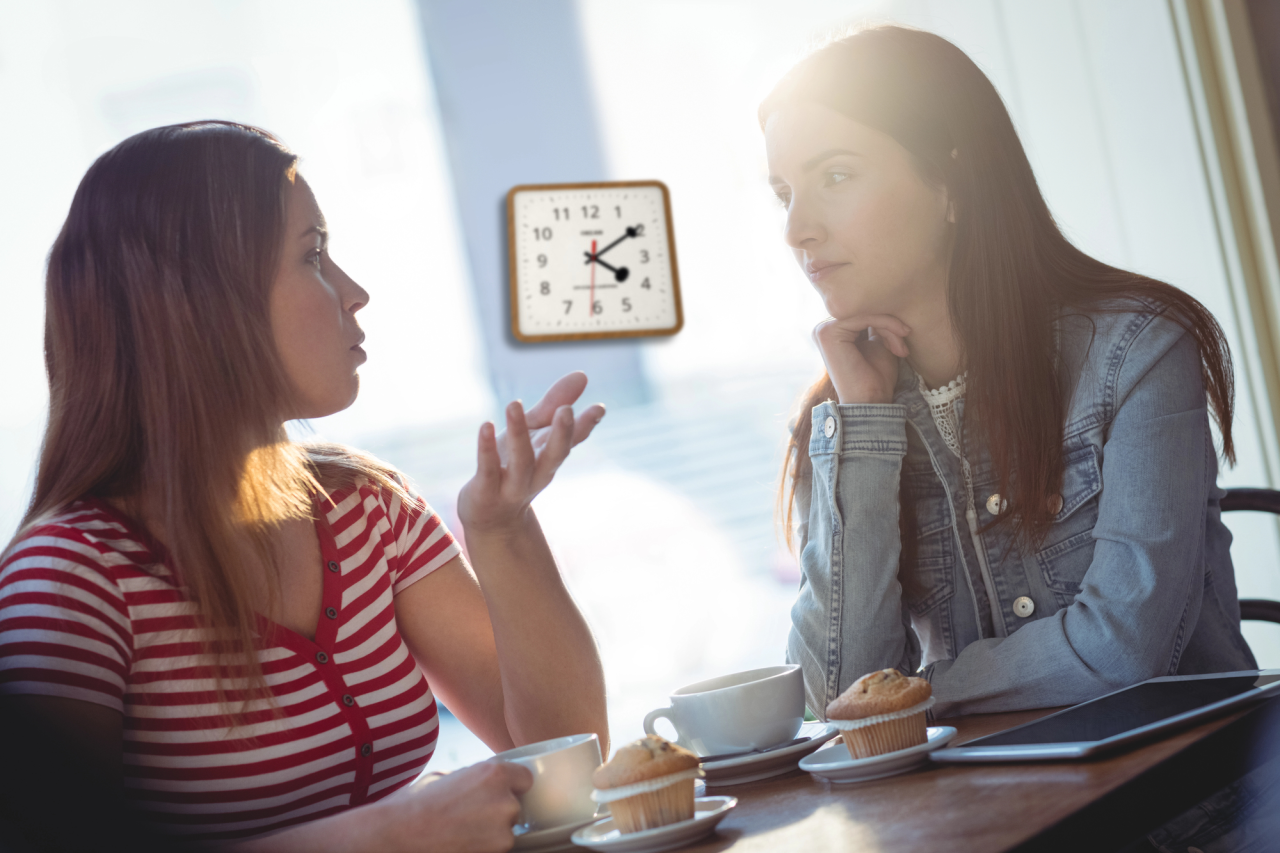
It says 4:09:31
